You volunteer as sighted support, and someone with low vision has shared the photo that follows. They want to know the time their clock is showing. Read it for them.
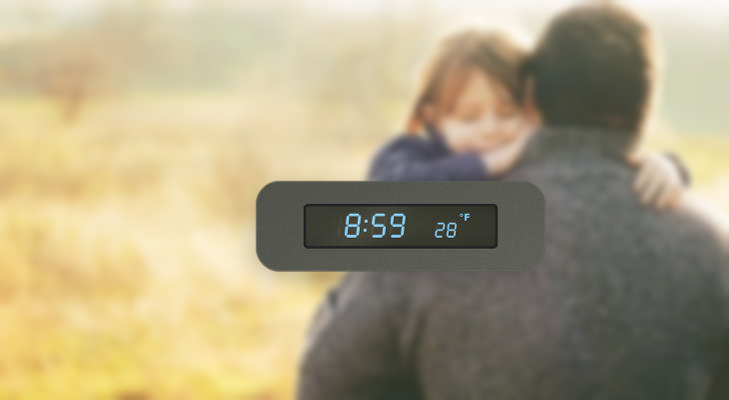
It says 8:59
